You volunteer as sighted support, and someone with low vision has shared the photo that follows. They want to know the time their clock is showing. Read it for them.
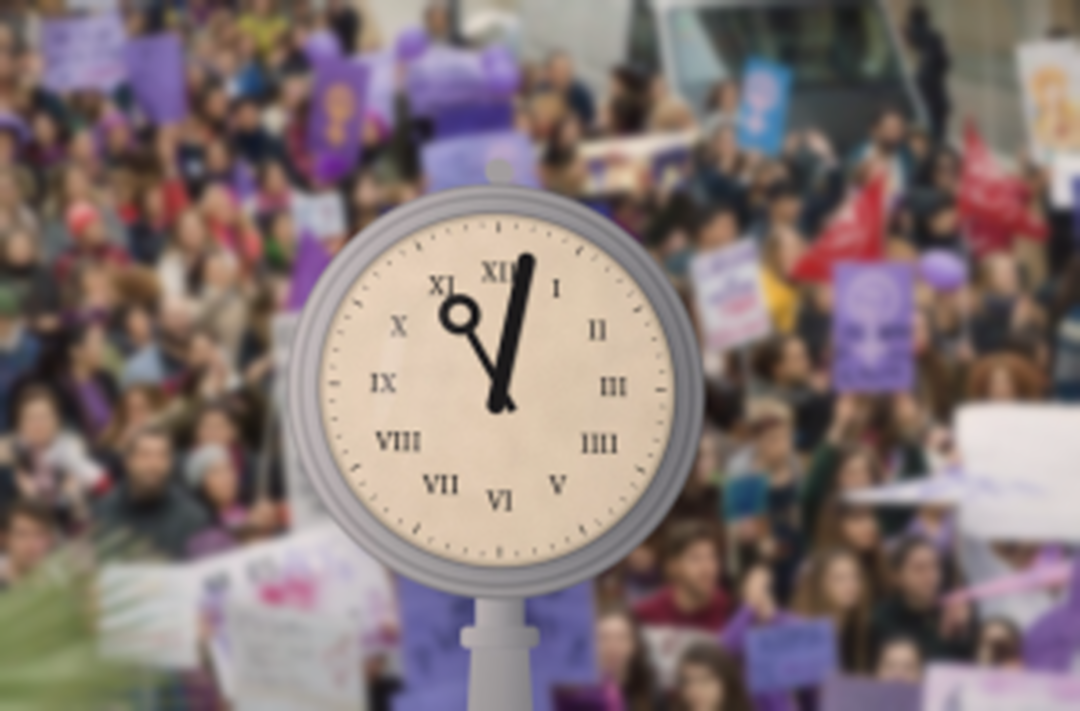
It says 11:02
